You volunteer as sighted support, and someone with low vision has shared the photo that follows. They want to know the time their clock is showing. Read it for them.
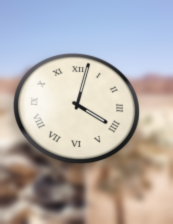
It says 4:02
